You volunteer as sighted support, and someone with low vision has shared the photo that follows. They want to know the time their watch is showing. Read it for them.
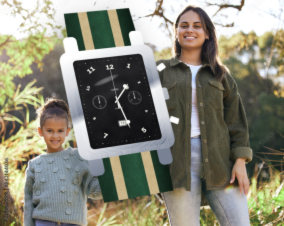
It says 1:28
